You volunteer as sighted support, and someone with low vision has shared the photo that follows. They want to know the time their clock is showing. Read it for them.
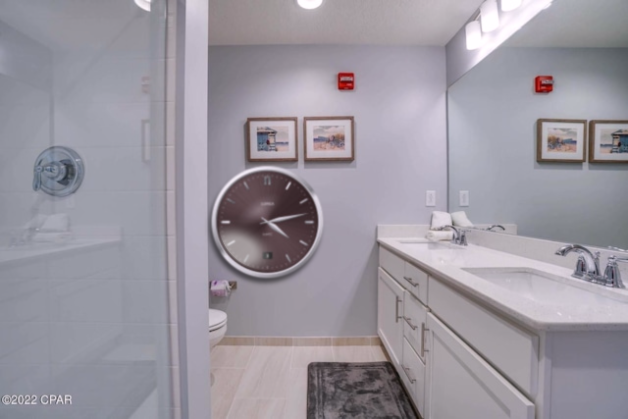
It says 4:13
